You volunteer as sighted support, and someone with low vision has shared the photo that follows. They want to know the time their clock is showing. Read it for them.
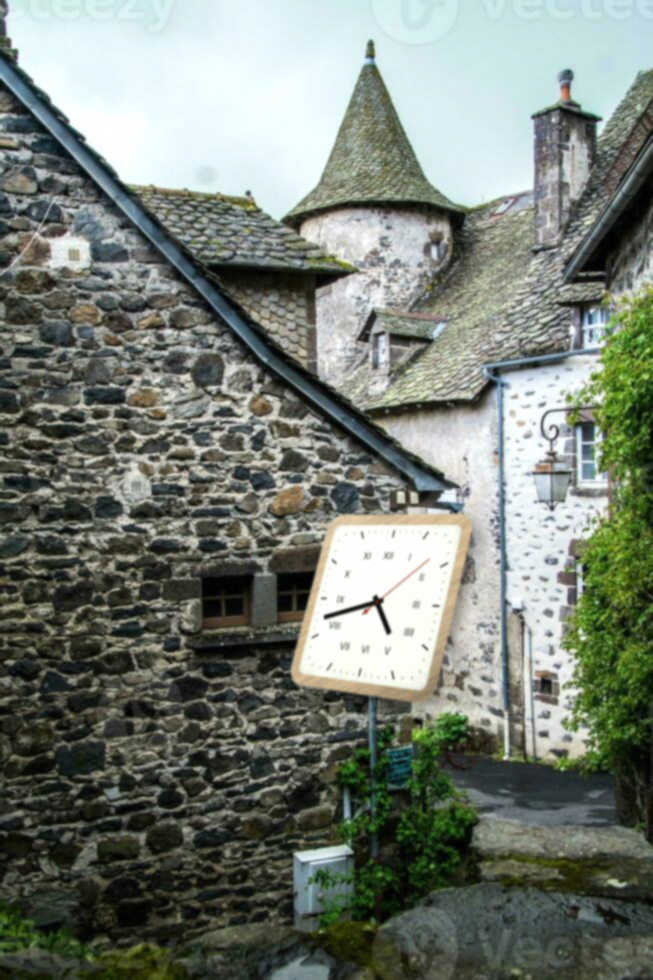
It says 4:42:08
